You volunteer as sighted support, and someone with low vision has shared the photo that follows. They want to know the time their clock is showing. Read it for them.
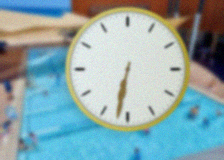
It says 6:32
